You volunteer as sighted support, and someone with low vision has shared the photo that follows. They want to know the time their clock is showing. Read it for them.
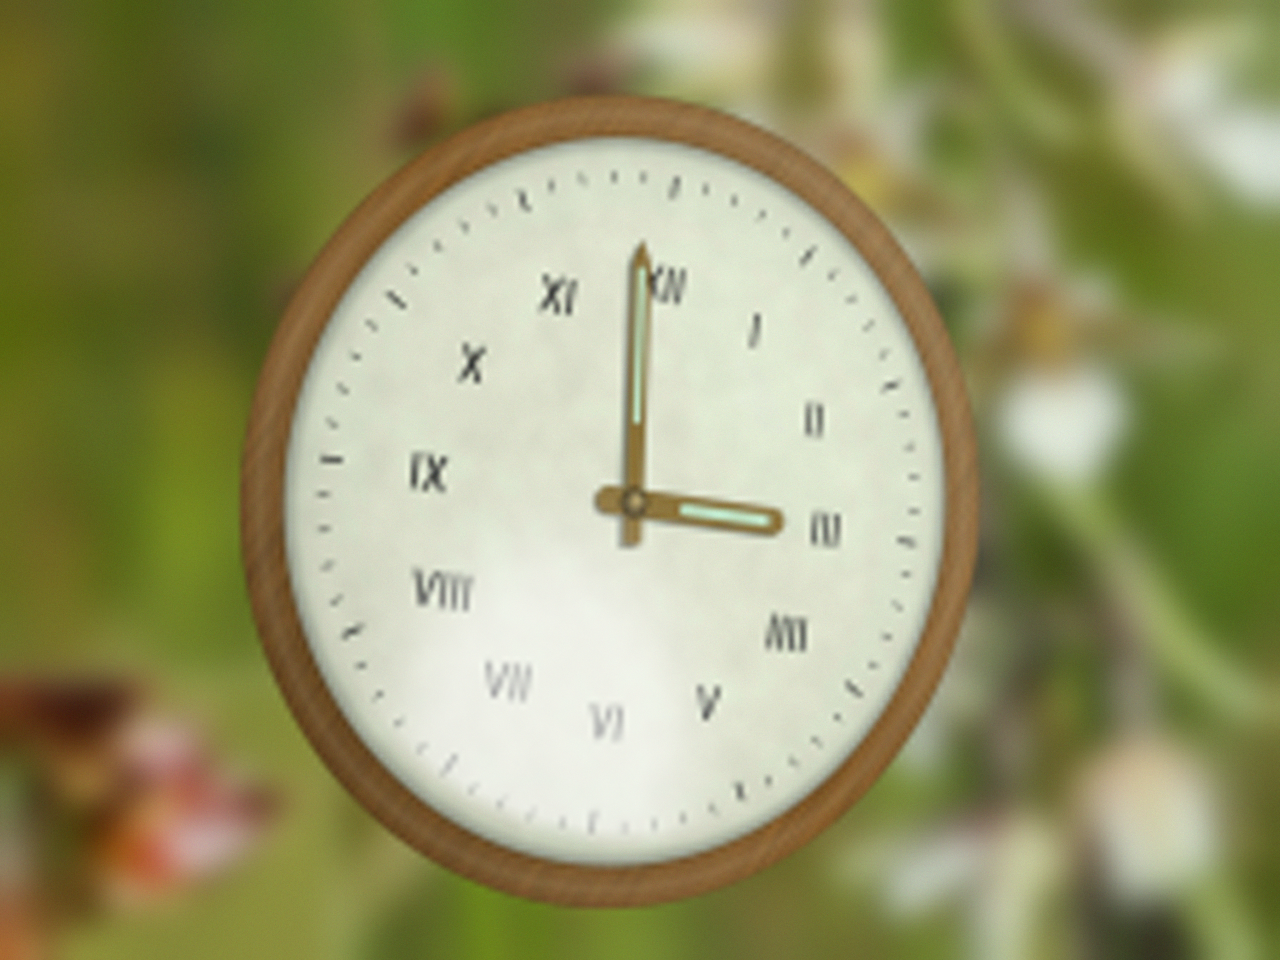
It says 2:59
